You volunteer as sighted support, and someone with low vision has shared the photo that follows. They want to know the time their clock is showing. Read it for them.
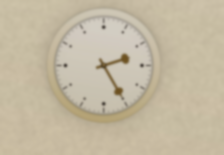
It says 2:25
